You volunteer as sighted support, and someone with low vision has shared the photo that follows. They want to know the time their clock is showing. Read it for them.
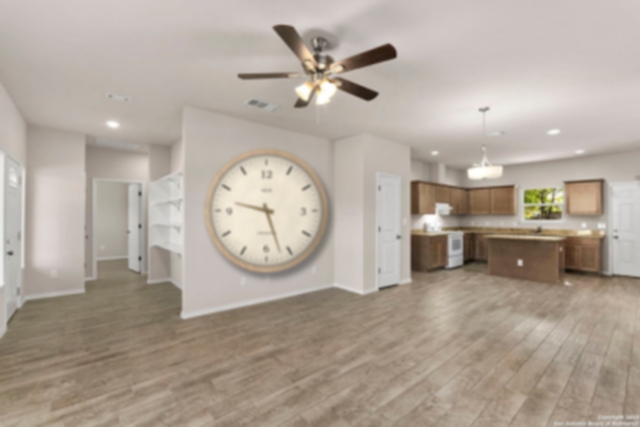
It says 9:27
